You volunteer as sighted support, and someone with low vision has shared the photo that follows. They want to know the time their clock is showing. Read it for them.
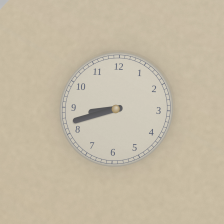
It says 8:42
